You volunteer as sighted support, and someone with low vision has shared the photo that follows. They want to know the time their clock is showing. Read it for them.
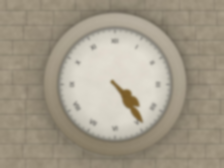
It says 4:24
